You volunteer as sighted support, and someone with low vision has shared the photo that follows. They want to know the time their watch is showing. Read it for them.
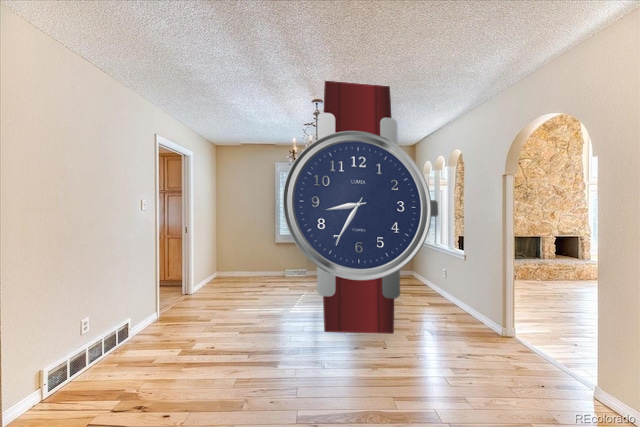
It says 8:35
